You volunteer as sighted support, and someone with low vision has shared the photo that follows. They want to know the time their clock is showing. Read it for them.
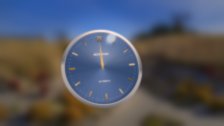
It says 12:00
